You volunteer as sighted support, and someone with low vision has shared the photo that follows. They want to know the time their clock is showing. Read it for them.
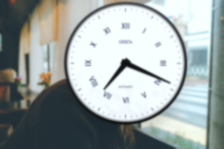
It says 7:19
